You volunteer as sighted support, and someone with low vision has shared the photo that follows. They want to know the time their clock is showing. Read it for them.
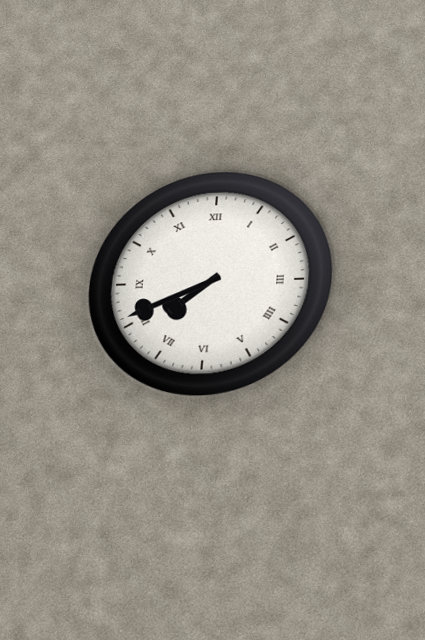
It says 7:41
